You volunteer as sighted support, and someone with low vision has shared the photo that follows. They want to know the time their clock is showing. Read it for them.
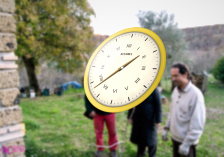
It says 1:38
